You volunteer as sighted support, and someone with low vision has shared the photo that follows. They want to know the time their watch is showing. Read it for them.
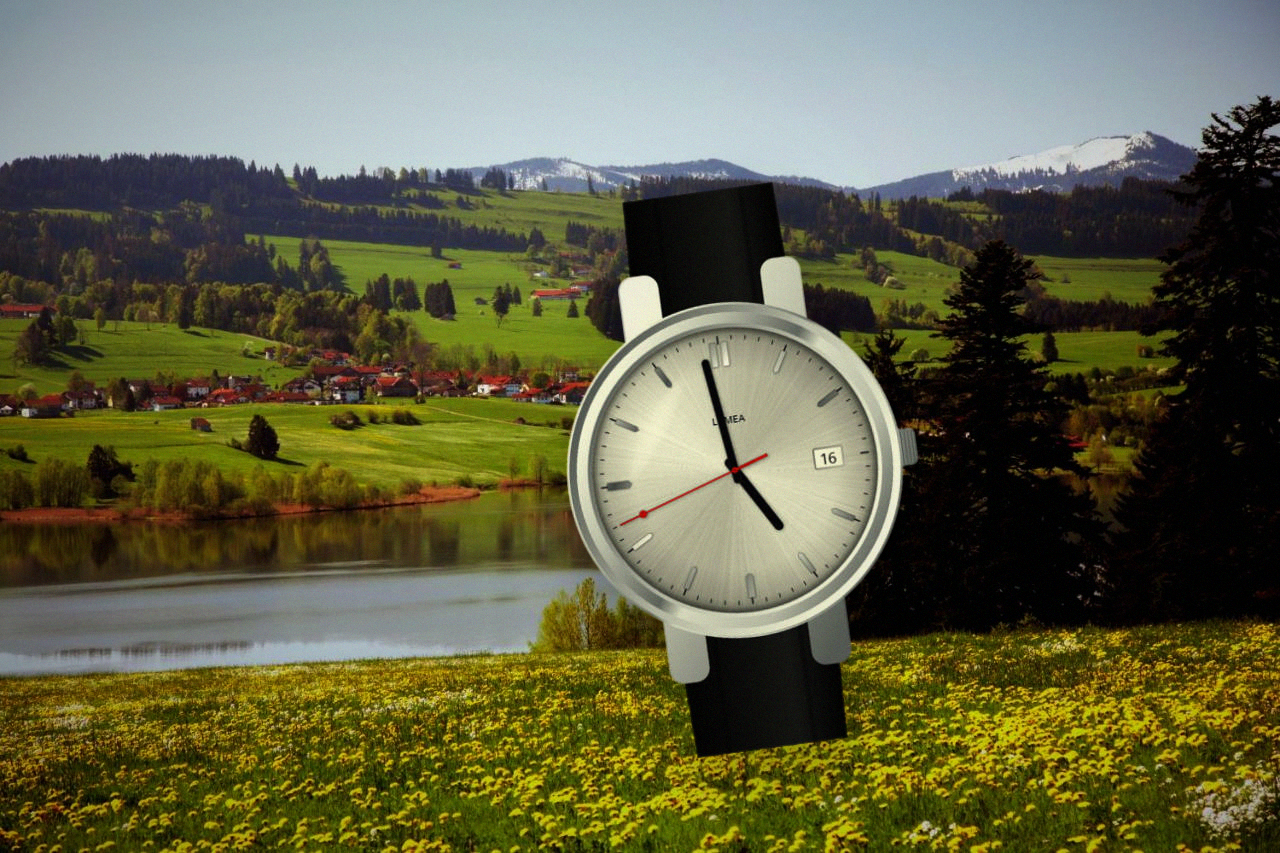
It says 4:58:42
